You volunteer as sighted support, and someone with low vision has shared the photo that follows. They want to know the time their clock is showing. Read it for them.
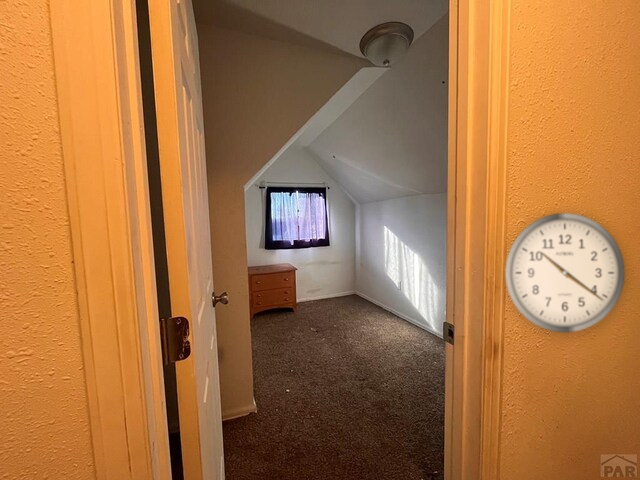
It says 10:21
